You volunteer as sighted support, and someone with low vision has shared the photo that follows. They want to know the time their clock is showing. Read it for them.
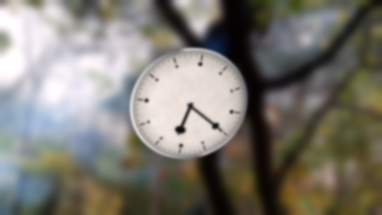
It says 6:20
